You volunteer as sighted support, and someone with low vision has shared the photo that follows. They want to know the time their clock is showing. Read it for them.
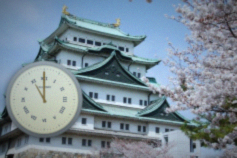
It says 11:00
